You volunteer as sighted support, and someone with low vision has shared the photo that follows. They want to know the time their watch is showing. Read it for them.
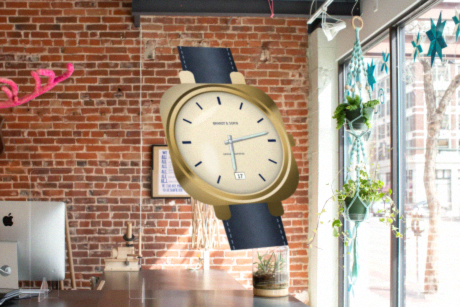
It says 6:13
